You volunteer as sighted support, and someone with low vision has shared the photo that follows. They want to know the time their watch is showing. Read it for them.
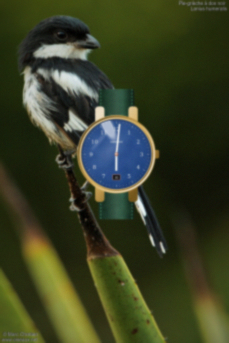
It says 6:01
